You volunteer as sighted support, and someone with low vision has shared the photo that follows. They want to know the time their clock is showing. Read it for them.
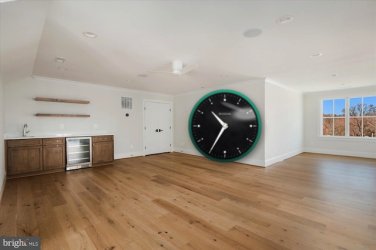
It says 10:35
